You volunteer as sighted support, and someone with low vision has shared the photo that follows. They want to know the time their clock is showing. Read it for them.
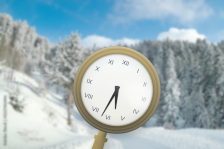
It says 5:32
